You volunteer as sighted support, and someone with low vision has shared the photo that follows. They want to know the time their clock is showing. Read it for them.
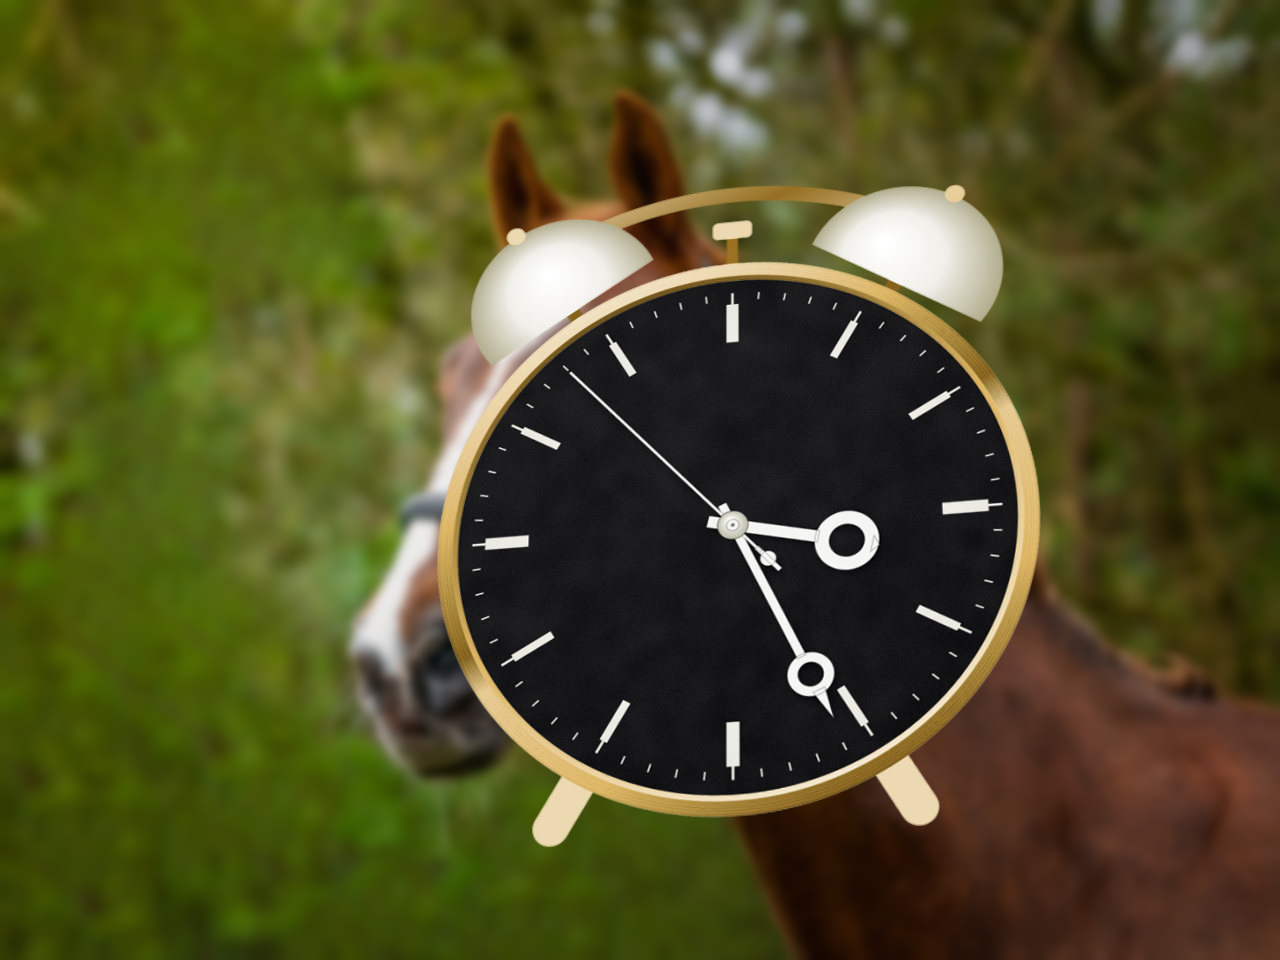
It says 3:25:53
